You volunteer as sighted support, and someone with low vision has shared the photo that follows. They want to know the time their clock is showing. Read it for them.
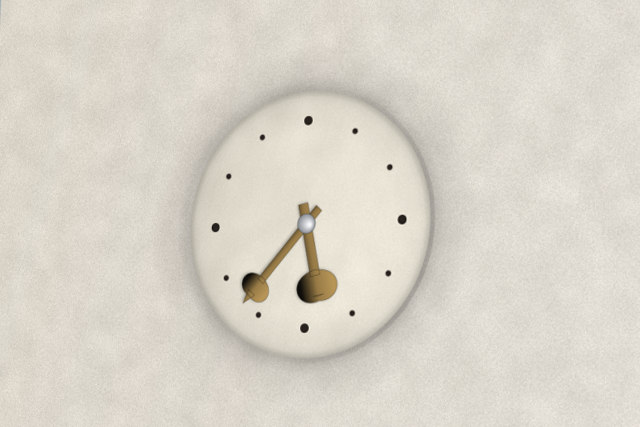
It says 5:37
